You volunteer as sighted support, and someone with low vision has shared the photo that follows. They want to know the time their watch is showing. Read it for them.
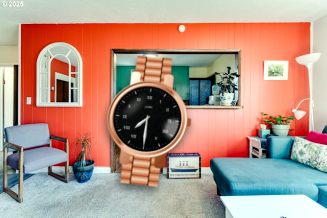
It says 7:30
